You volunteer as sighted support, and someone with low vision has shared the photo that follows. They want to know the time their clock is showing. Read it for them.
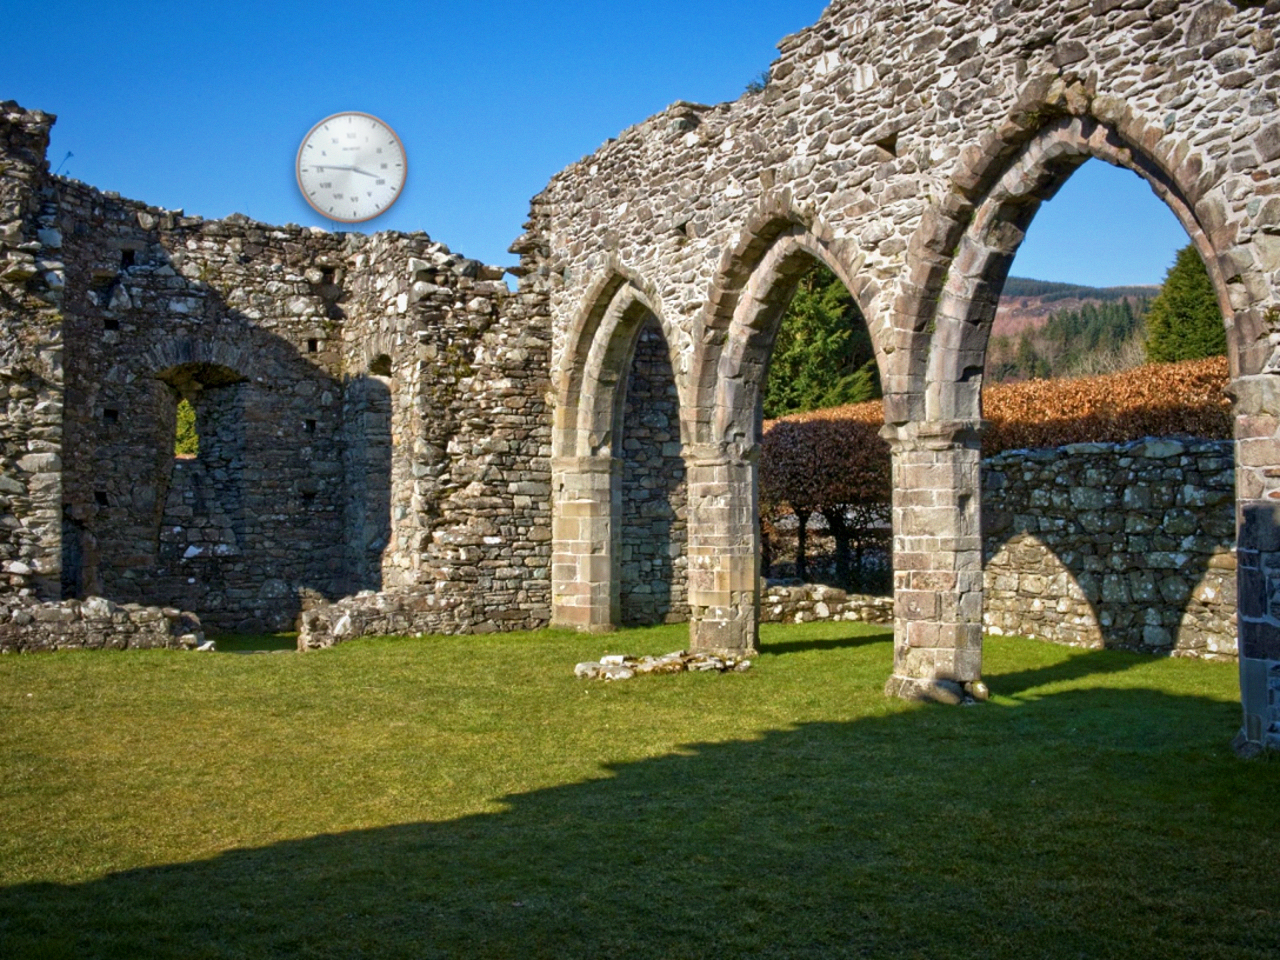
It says 3:46
